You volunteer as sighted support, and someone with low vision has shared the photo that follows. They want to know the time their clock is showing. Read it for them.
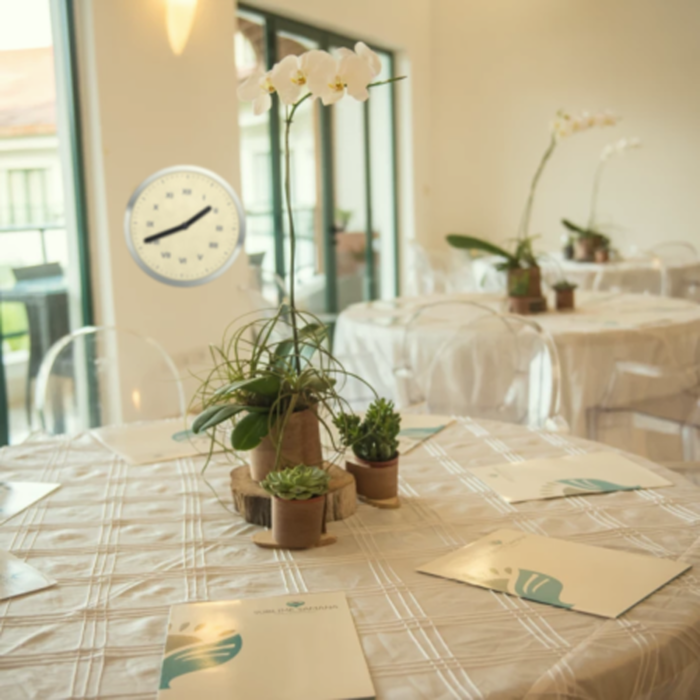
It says 1:41
